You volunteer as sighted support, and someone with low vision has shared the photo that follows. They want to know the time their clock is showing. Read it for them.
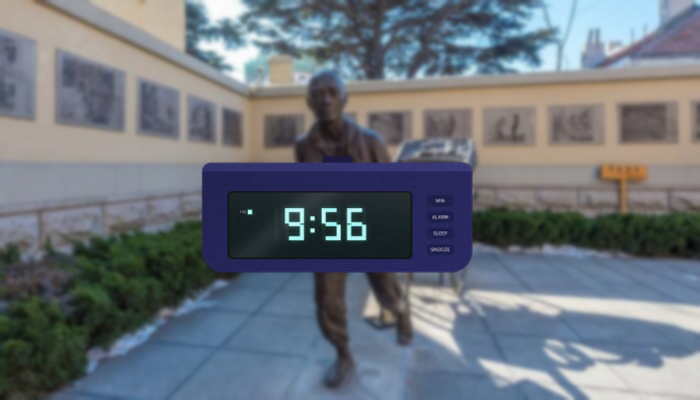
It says 9:56
